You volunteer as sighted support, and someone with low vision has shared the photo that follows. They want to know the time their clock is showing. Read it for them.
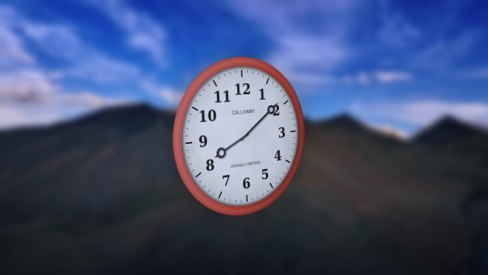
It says 8:09
